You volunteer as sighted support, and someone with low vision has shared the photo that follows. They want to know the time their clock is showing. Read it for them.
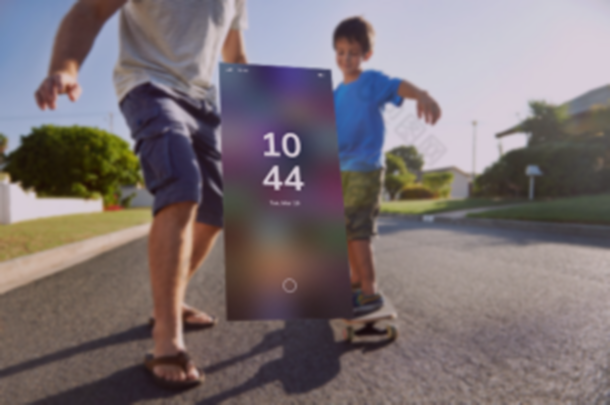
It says 10:44
